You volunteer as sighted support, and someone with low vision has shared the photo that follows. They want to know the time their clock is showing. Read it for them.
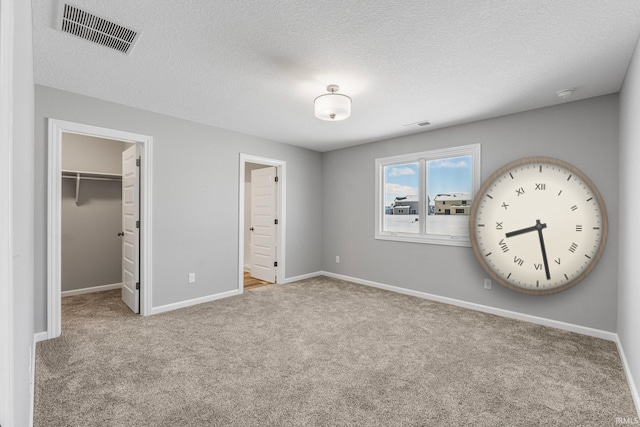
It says 8:28
